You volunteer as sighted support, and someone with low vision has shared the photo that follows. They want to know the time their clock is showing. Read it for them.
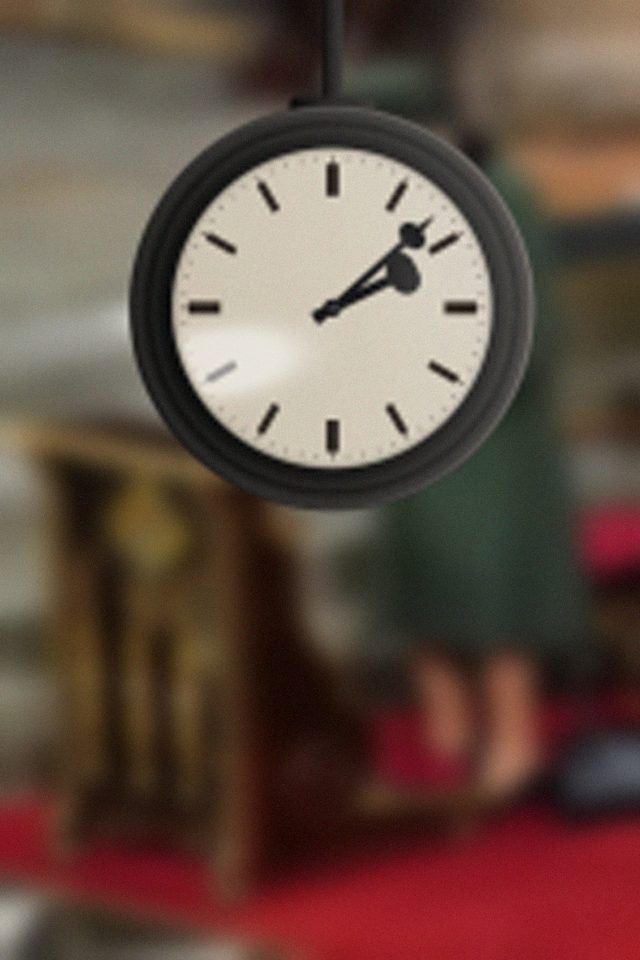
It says 2:08
